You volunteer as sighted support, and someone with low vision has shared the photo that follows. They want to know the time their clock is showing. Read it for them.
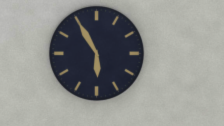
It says 5:55
